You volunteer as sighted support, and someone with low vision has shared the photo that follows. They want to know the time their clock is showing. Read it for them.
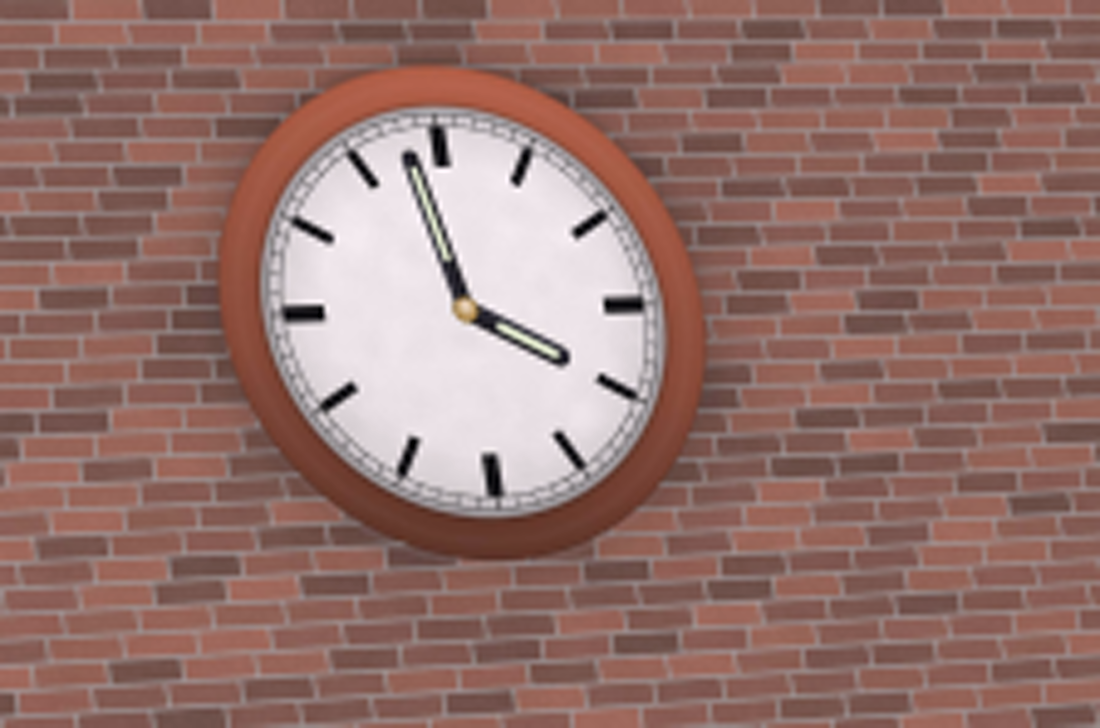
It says 3:58
